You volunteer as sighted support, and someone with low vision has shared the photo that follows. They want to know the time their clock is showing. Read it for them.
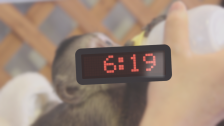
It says 6:19
